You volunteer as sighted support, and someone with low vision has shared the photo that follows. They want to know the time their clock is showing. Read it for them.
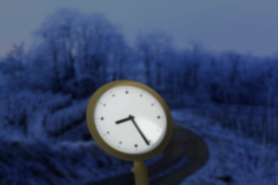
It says 8:26
